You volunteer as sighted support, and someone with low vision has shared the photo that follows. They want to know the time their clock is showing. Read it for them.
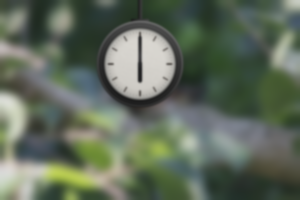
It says 6:00
